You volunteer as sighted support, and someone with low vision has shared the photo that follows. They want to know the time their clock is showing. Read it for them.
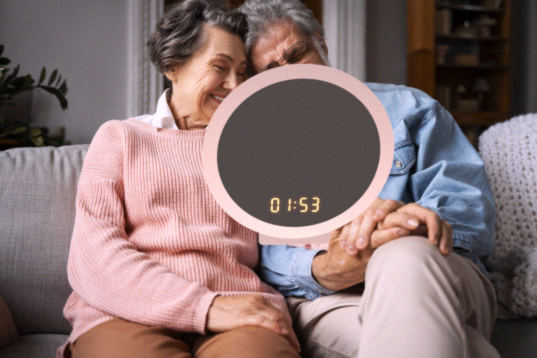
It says 1:53
